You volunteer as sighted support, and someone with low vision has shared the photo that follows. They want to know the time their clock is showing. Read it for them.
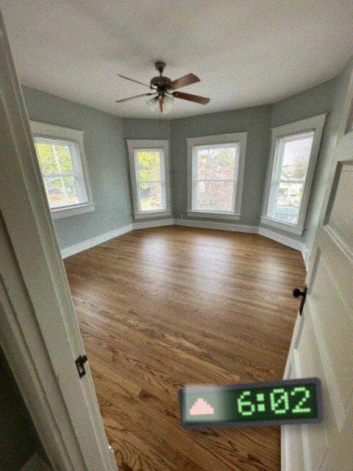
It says 6:02
